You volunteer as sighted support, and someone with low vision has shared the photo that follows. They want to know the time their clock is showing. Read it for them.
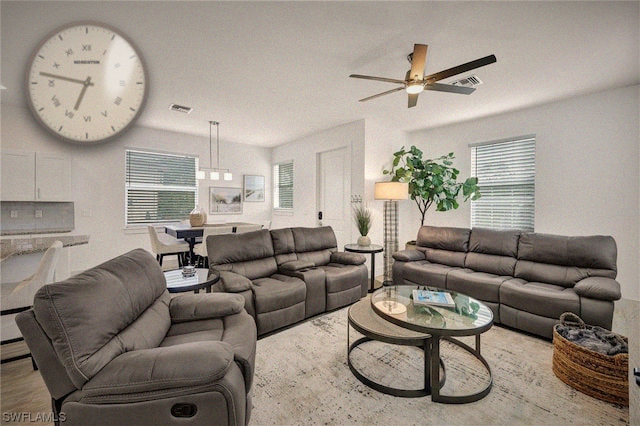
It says 6:47
